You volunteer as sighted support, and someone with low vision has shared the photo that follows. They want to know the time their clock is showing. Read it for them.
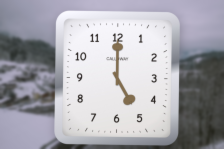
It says 5:00
